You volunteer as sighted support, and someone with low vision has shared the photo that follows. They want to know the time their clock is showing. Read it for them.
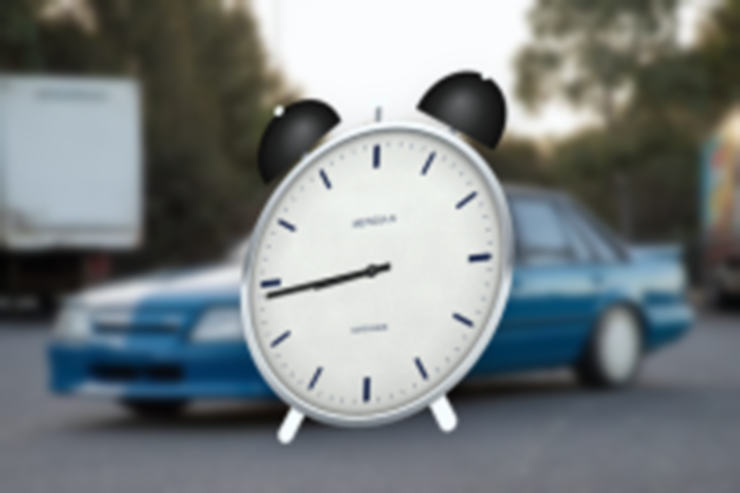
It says 8:44
